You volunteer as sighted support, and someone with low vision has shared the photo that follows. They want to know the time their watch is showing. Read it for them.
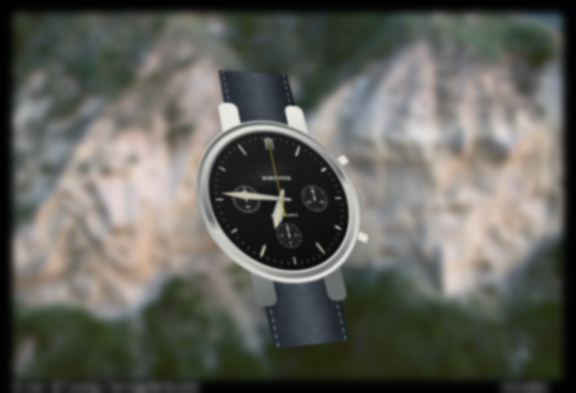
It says 6:46
